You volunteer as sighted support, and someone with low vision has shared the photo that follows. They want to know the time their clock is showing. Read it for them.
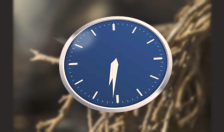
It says 6:31
